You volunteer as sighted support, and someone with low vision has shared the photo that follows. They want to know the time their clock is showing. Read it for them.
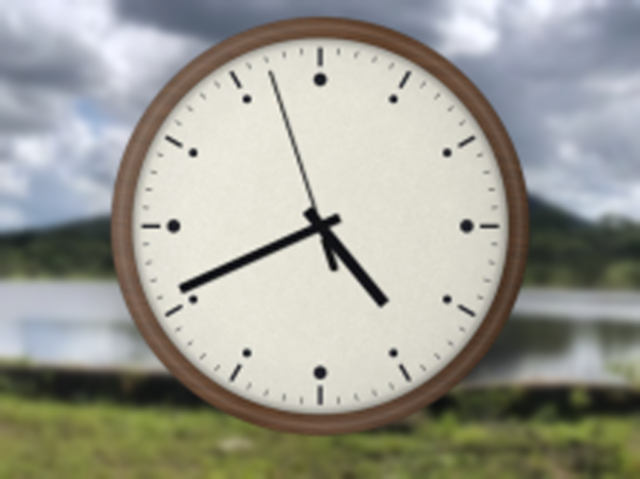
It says 4:40:57
